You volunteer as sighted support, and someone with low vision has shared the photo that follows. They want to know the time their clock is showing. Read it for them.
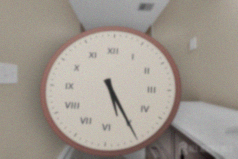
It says 5:25
